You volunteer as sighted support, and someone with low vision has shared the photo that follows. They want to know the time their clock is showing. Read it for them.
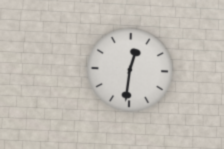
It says 12:31
